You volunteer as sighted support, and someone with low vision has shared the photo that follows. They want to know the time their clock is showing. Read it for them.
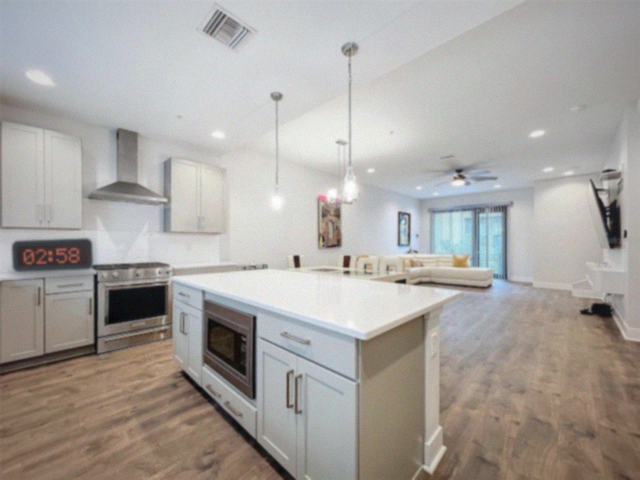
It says 2:58
